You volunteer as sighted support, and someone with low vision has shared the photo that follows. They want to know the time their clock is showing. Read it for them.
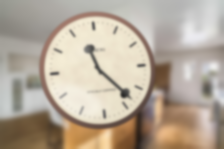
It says 11:23
